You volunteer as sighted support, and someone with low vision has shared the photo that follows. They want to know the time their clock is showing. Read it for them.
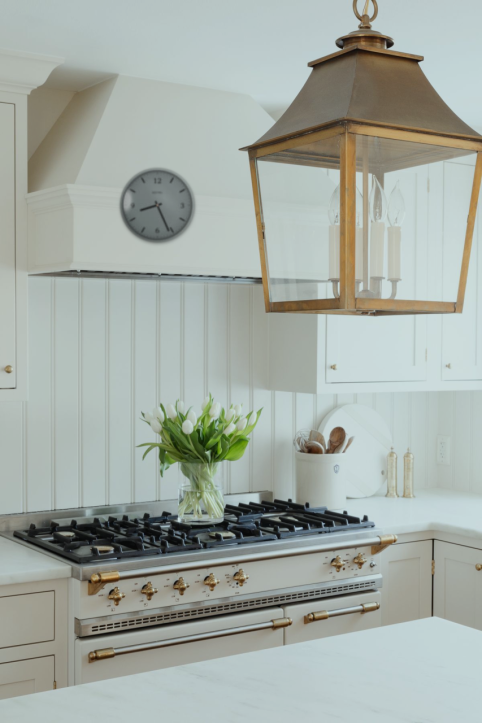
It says 8:26
